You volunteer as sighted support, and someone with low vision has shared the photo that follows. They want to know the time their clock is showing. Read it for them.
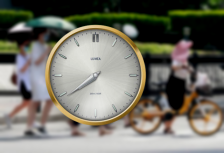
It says 7:39
